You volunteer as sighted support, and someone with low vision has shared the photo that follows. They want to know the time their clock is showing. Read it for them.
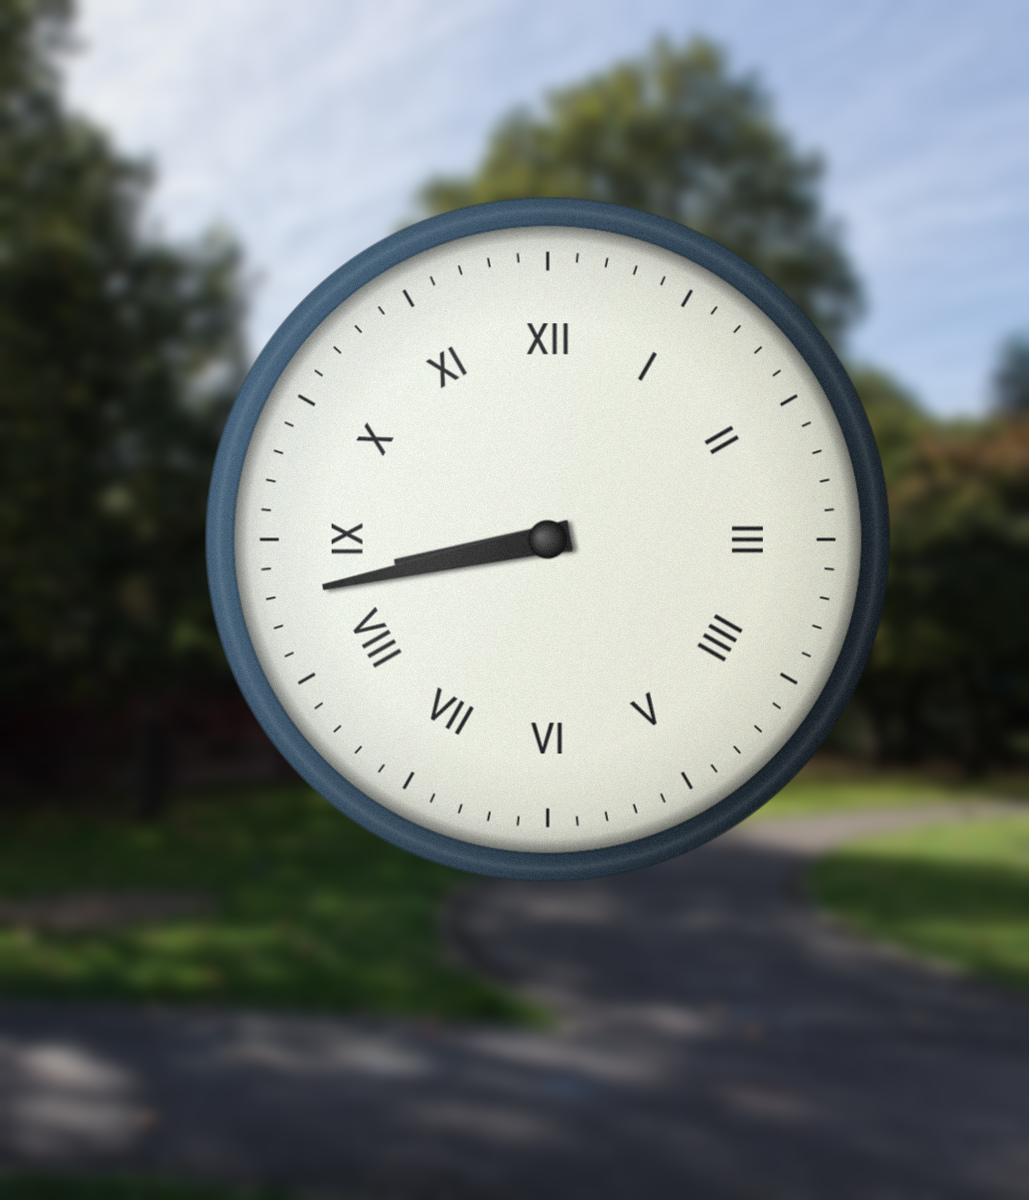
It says 8:43
